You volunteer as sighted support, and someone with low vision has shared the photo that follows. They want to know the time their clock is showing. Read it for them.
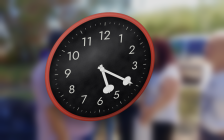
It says 5:20
